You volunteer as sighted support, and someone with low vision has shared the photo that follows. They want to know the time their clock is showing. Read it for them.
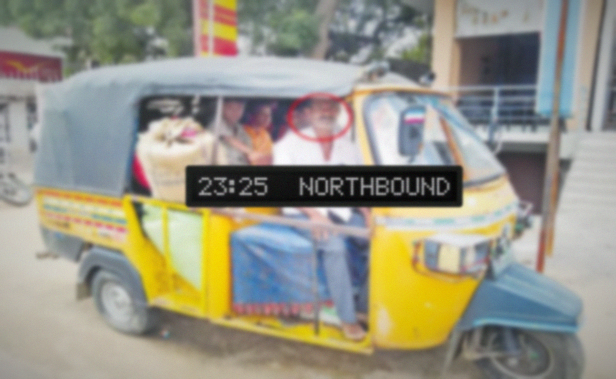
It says 23:25
